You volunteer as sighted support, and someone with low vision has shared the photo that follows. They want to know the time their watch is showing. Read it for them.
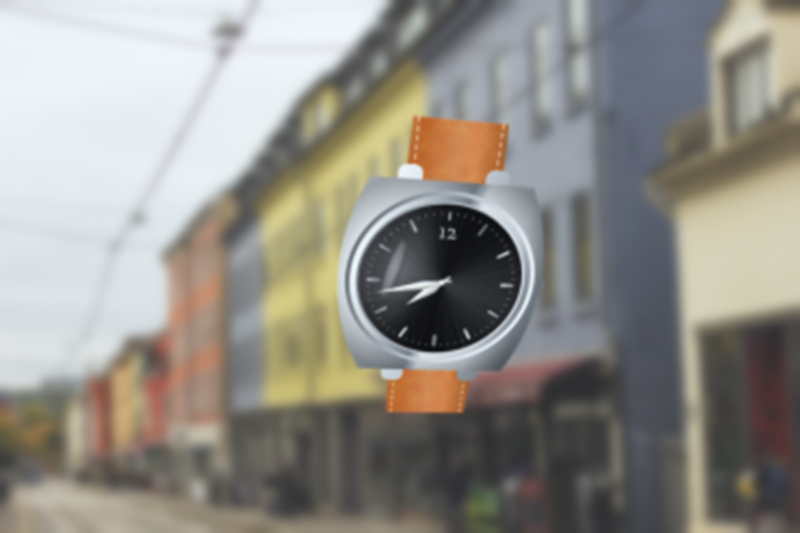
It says 7:43
